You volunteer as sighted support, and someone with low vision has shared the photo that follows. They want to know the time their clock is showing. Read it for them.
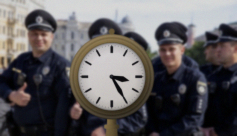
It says 3:25
